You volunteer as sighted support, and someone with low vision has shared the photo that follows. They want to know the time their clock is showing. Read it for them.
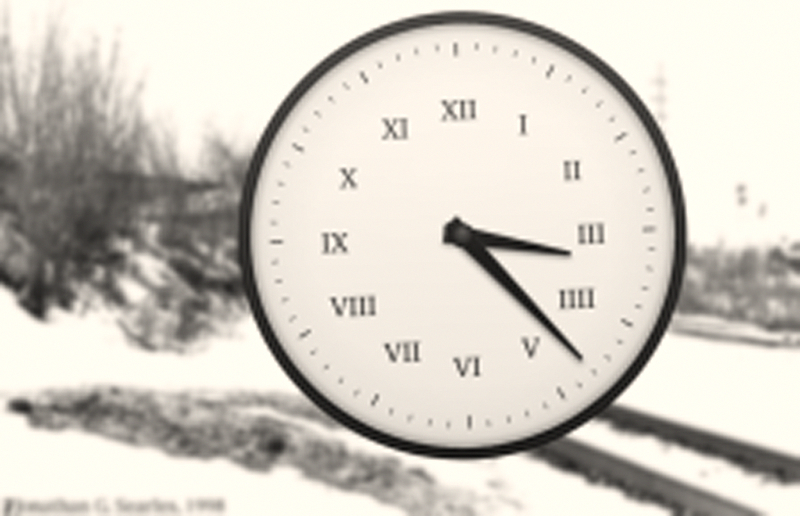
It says 3:23
